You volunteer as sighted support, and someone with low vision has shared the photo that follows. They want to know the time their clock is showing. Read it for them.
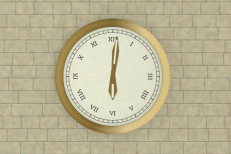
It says 6:01
